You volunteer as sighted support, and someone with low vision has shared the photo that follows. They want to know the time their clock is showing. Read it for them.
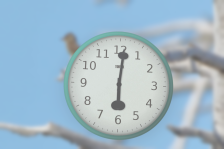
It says 6:01
